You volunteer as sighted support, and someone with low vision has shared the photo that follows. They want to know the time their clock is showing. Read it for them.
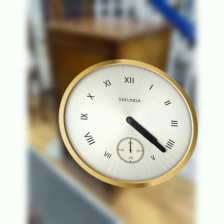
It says 4:22
